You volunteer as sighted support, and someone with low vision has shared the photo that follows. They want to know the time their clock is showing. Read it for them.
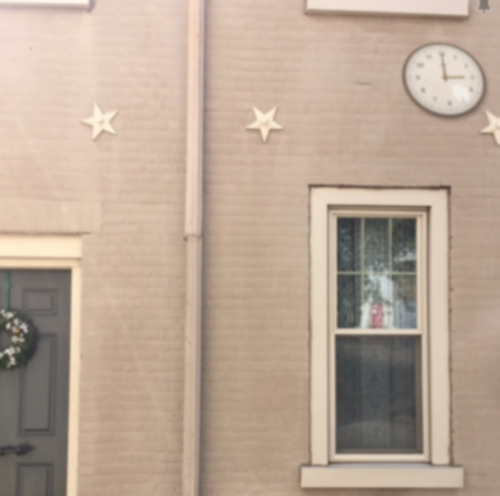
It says 3:00
